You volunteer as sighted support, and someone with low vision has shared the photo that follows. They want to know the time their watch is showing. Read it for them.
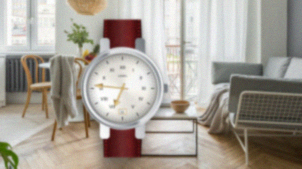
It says 6:46
